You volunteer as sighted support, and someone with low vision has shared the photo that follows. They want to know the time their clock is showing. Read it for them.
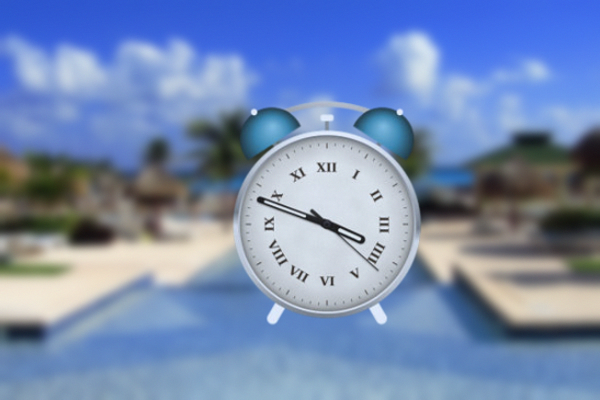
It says 3:48:22
